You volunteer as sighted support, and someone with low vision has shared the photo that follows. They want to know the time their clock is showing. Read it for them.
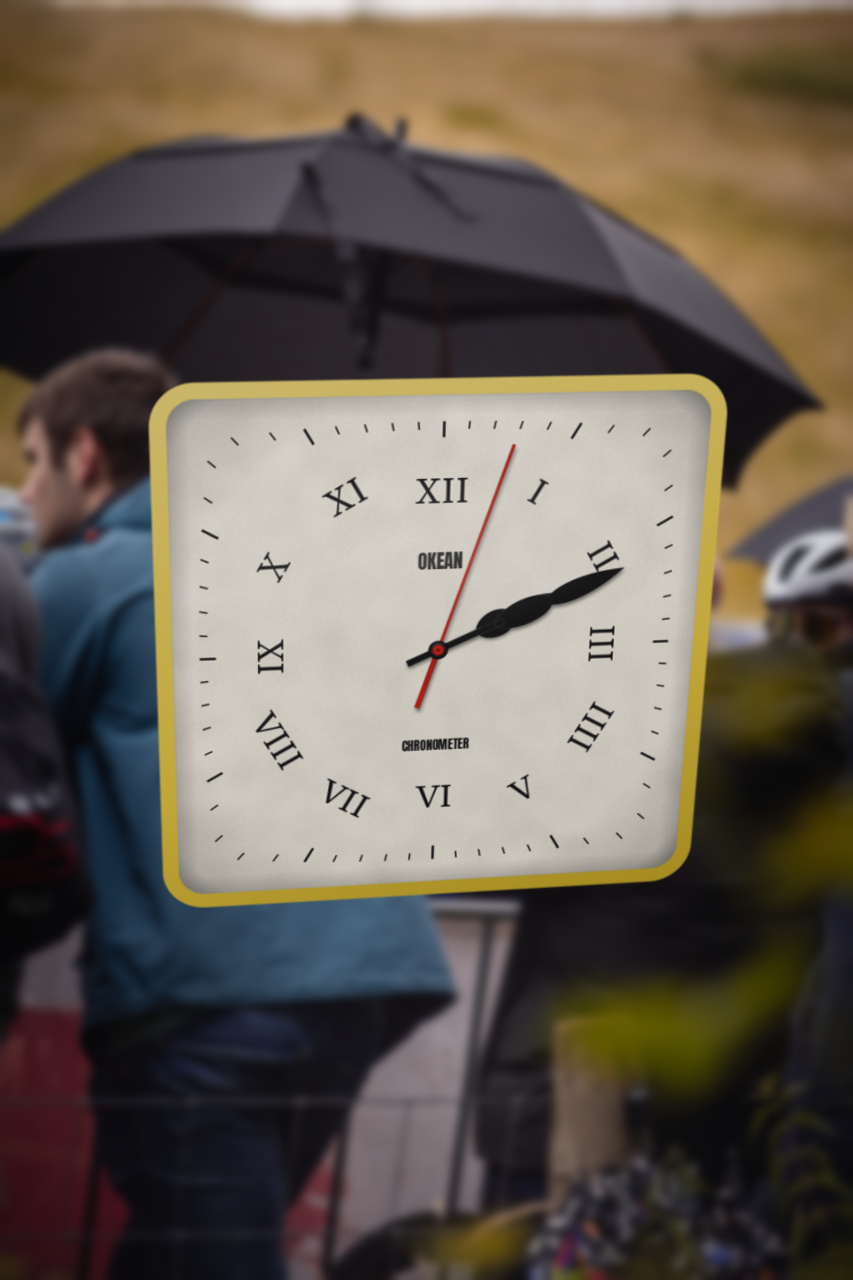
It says 2:11:03
